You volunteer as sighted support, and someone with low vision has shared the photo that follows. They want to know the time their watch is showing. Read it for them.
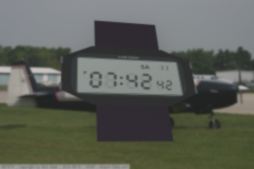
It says 7:42:42
